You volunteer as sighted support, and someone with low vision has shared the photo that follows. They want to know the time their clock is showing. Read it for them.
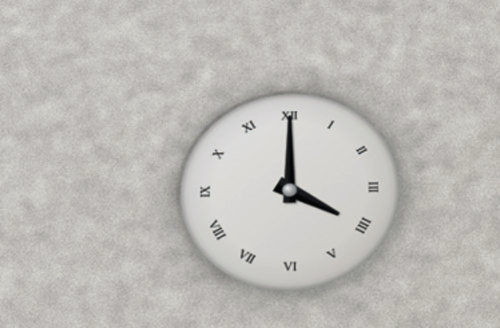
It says 4:00
